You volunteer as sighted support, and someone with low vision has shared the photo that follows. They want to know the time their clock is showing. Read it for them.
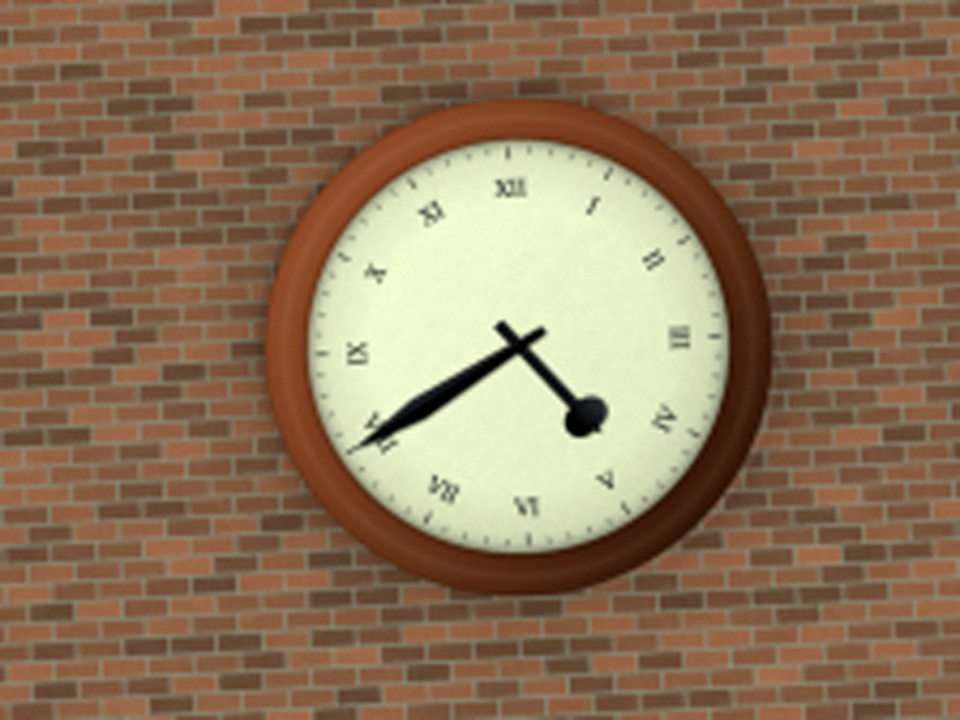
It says 4:40
